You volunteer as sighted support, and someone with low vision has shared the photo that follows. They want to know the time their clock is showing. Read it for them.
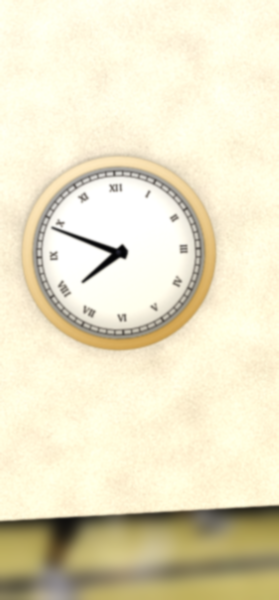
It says 7:49
